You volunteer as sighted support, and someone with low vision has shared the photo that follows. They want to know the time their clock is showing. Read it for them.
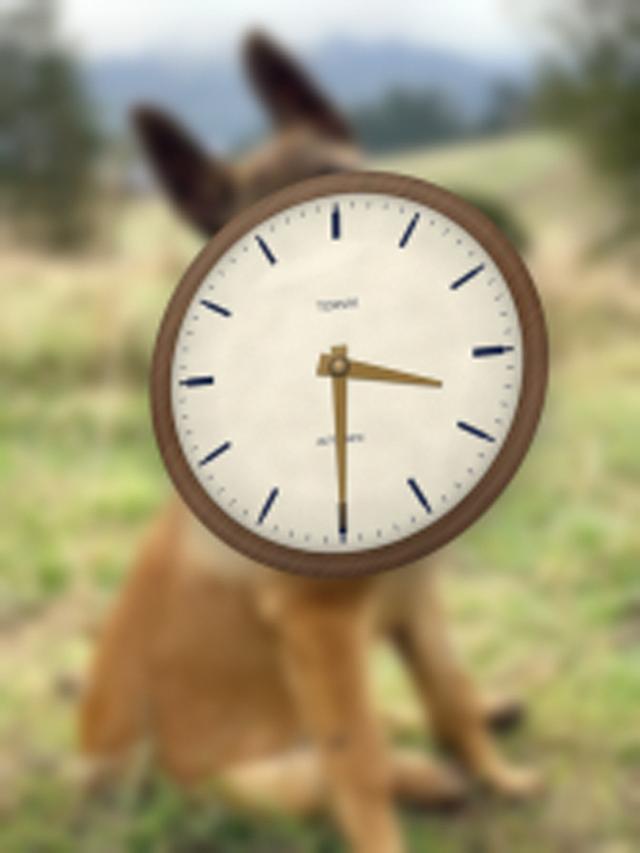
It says 3:30
